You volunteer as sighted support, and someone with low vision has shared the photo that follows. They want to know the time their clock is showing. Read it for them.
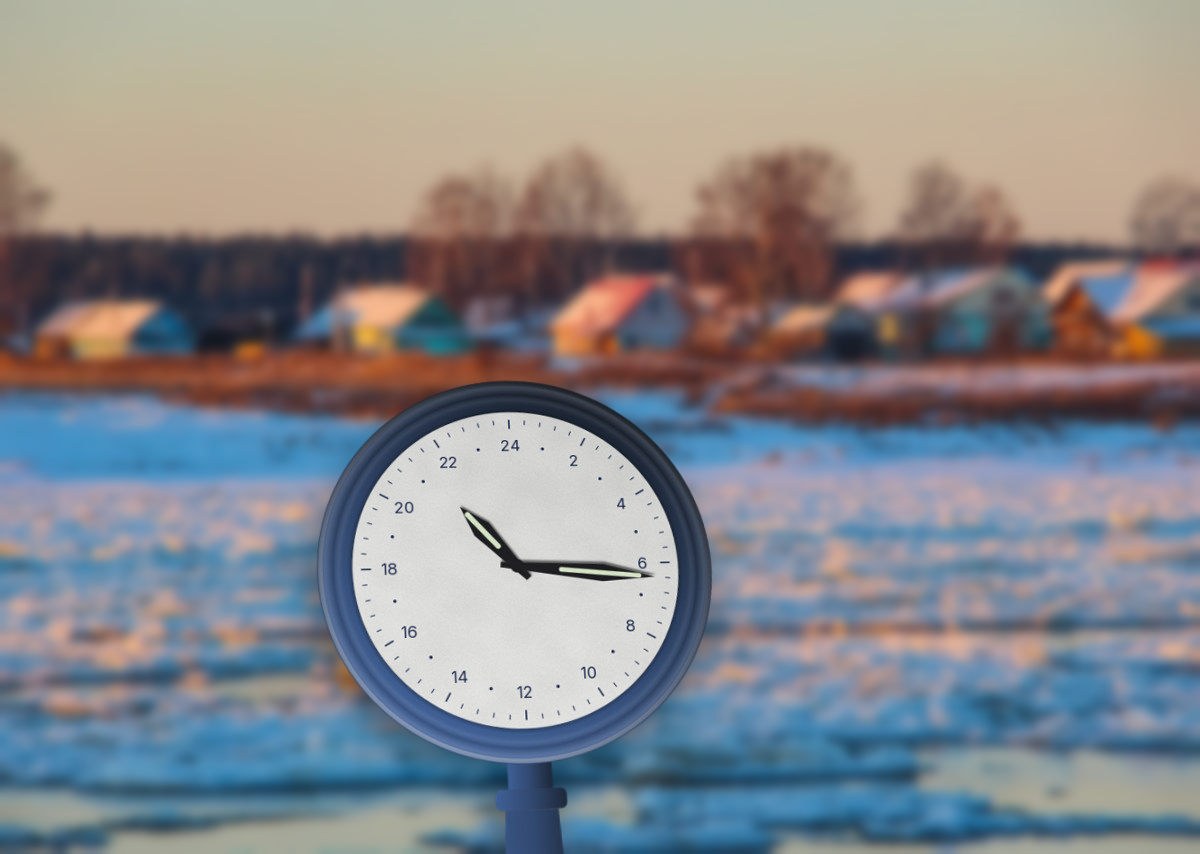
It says 21:16
